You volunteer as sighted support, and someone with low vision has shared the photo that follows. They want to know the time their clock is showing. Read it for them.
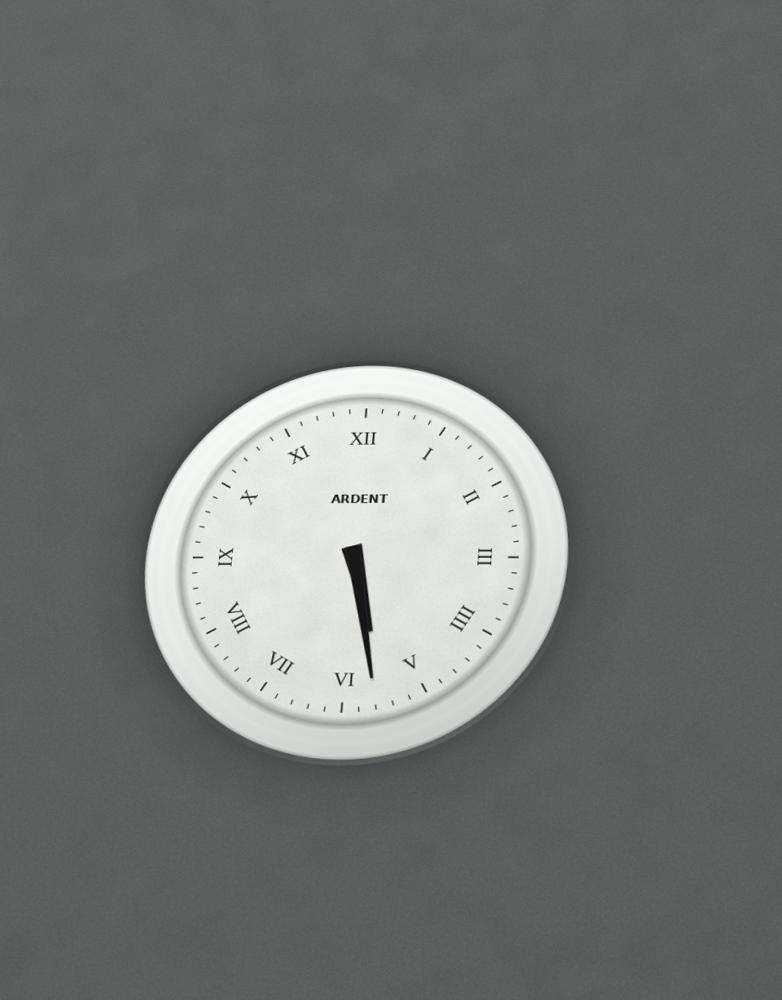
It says 5:28
